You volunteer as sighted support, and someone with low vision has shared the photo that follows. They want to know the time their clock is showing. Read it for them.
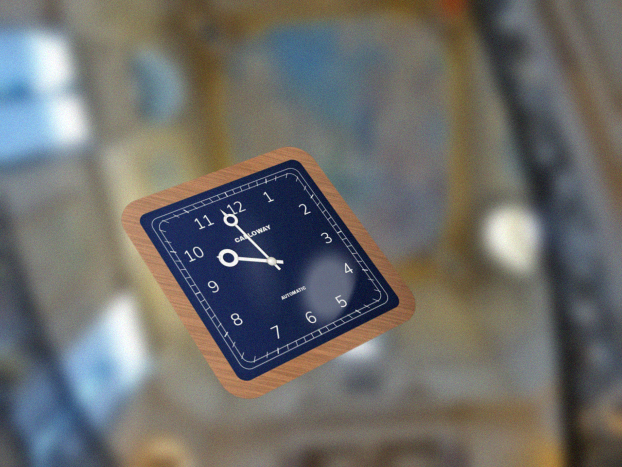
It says 9:58
